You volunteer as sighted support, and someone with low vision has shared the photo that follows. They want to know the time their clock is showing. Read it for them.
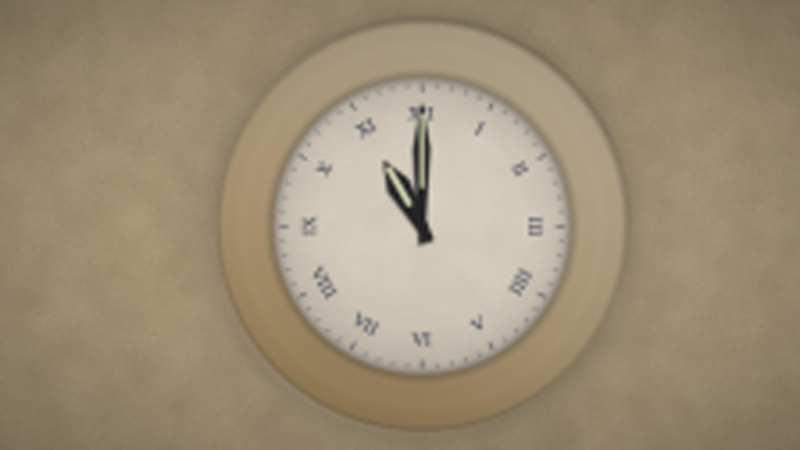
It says 11:00
